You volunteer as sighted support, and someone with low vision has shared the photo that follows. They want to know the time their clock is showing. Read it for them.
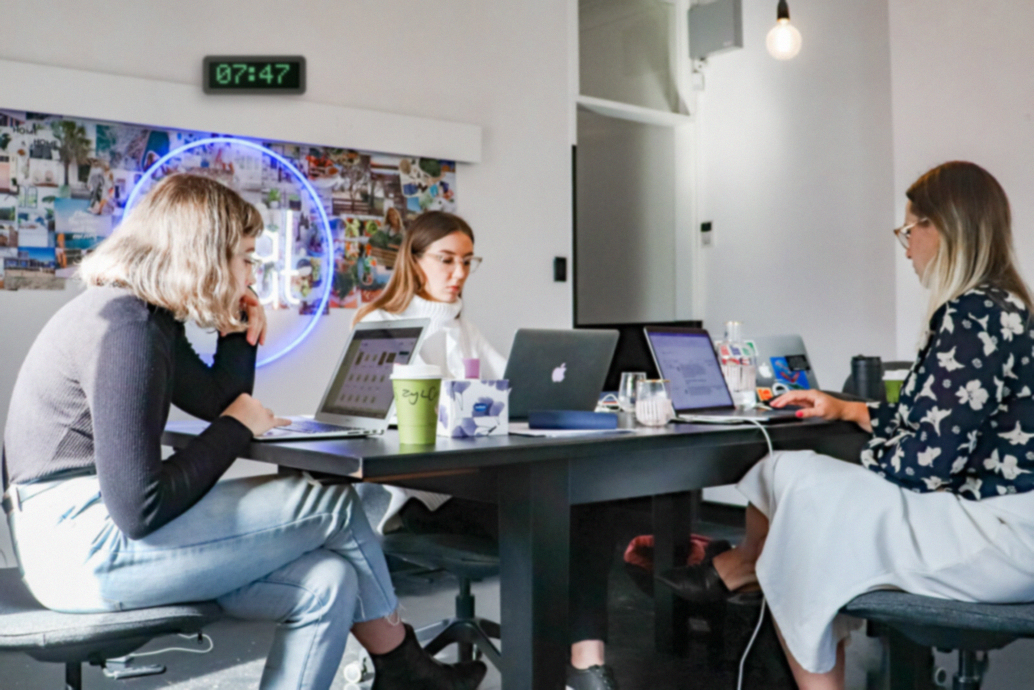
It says 7:47
